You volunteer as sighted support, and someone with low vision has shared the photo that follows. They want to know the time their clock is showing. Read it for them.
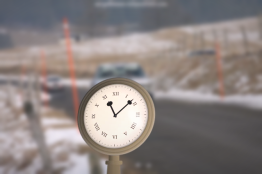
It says 11:08
